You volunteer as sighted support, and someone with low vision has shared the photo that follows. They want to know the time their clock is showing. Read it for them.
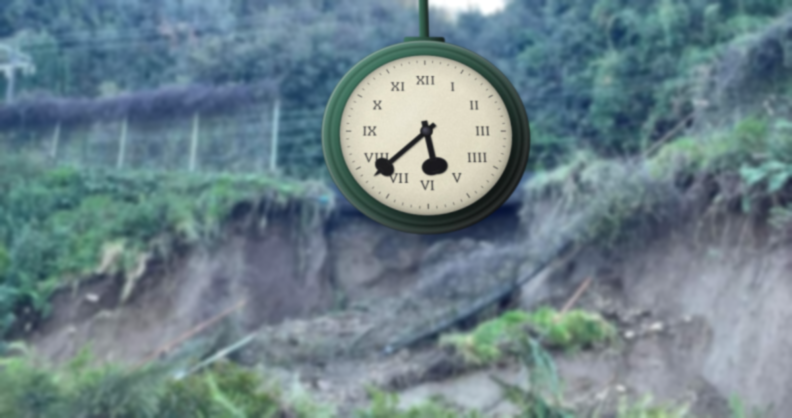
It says 5:38
